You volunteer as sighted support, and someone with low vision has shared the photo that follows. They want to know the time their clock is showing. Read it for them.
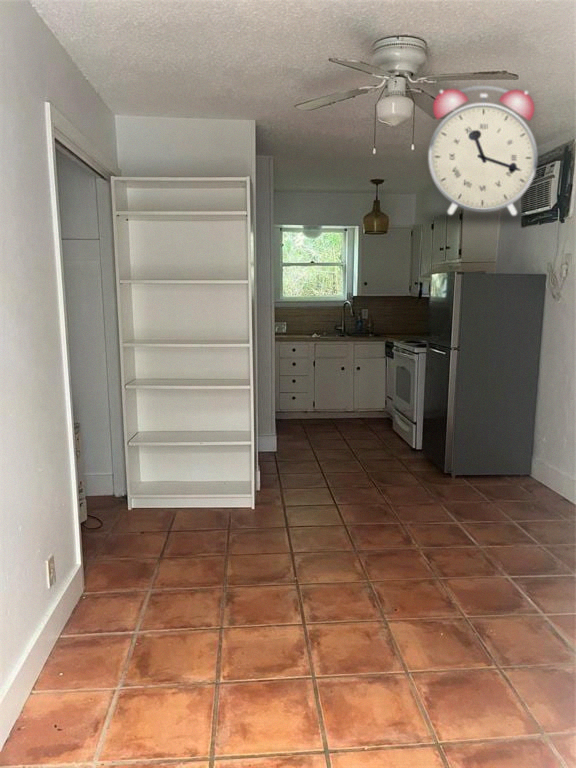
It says 11:18
